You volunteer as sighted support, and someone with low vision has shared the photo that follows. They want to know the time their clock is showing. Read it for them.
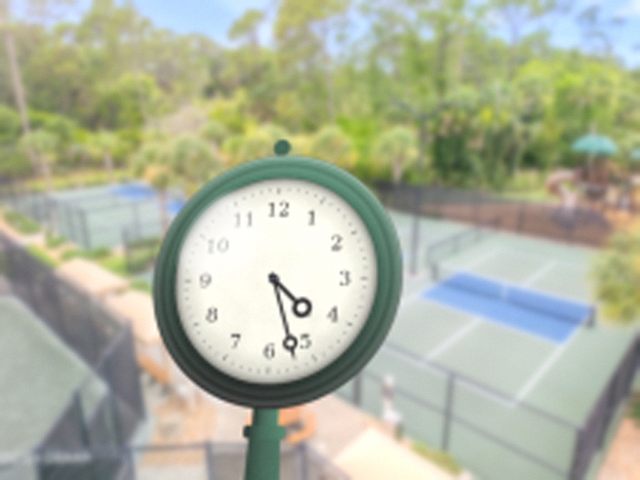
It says 4:27
